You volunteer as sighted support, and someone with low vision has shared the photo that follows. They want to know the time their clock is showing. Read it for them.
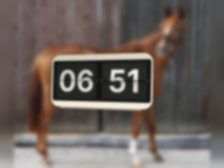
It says 6:51
